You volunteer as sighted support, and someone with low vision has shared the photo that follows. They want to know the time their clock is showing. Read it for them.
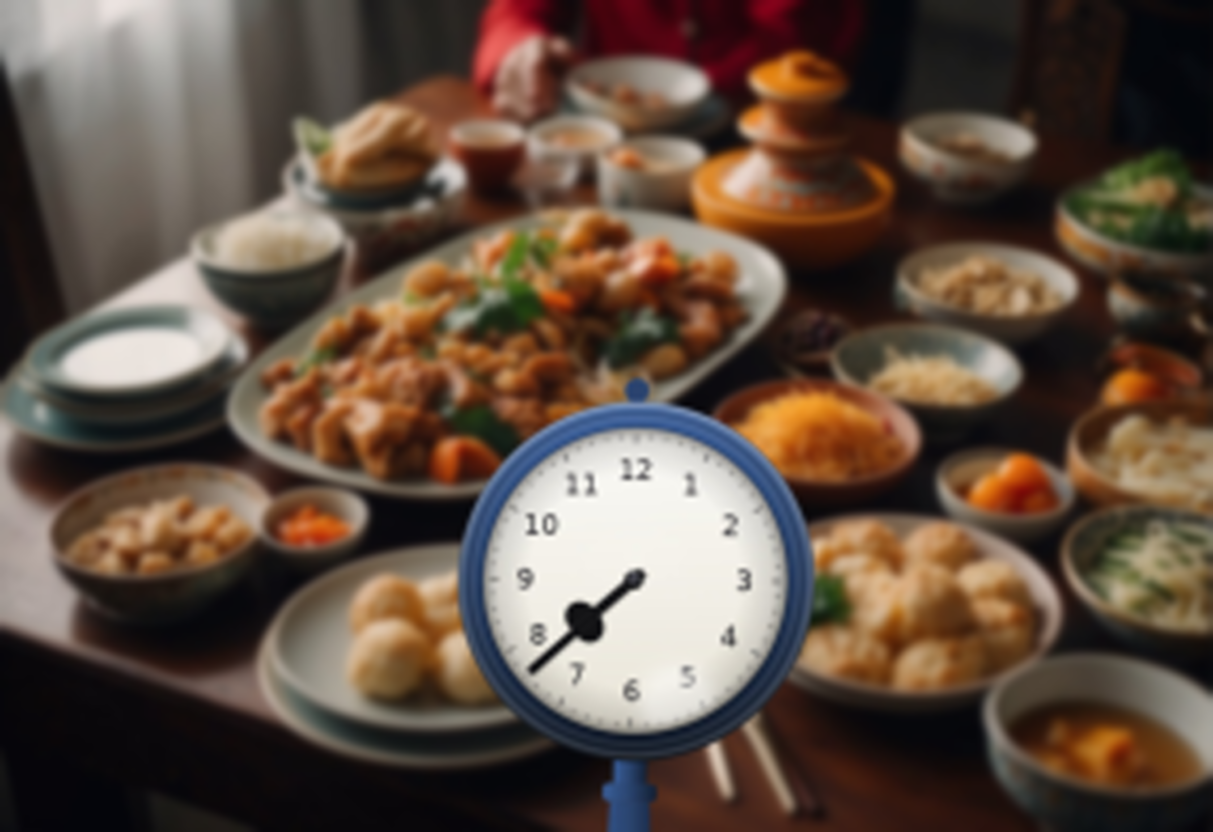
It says 7:38
